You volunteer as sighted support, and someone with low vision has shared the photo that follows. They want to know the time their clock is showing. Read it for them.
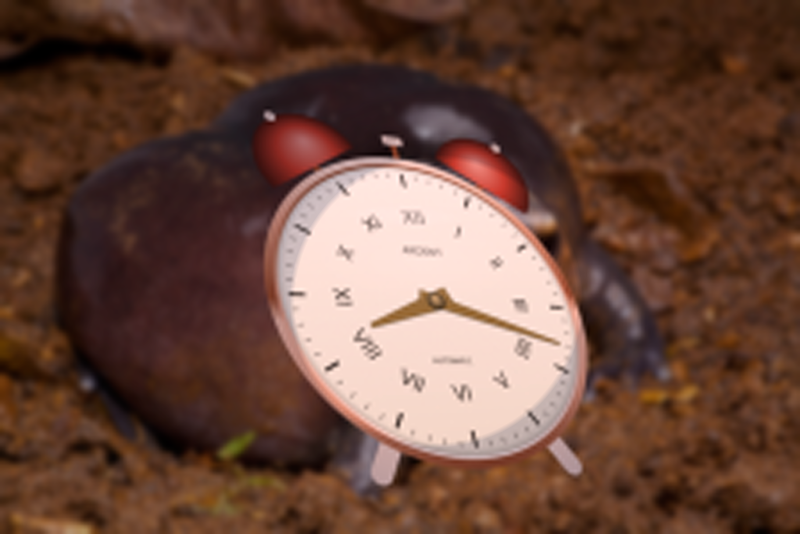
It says 8:18
